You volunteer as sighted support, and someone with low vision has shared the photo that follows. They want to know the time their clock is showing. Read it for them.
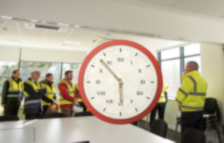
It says 5:53
